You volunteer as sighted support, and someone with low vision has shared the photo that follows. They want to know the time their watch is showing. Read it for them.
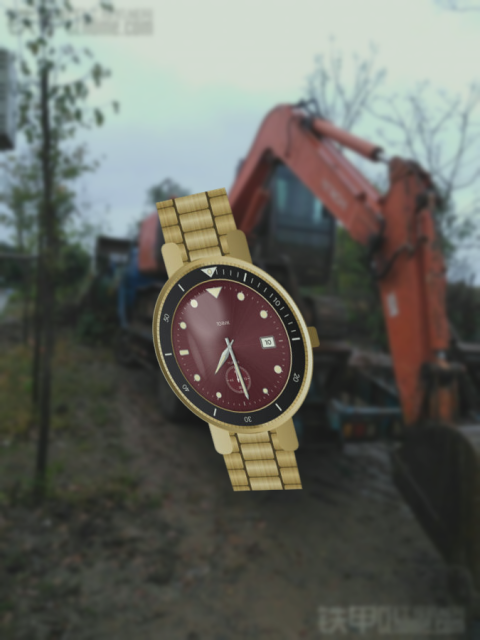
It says 7:29
